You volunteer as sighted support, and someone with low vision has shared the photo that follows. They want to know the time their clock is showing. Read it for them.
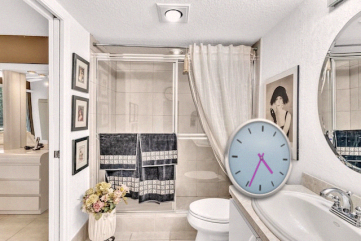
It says 4:34
